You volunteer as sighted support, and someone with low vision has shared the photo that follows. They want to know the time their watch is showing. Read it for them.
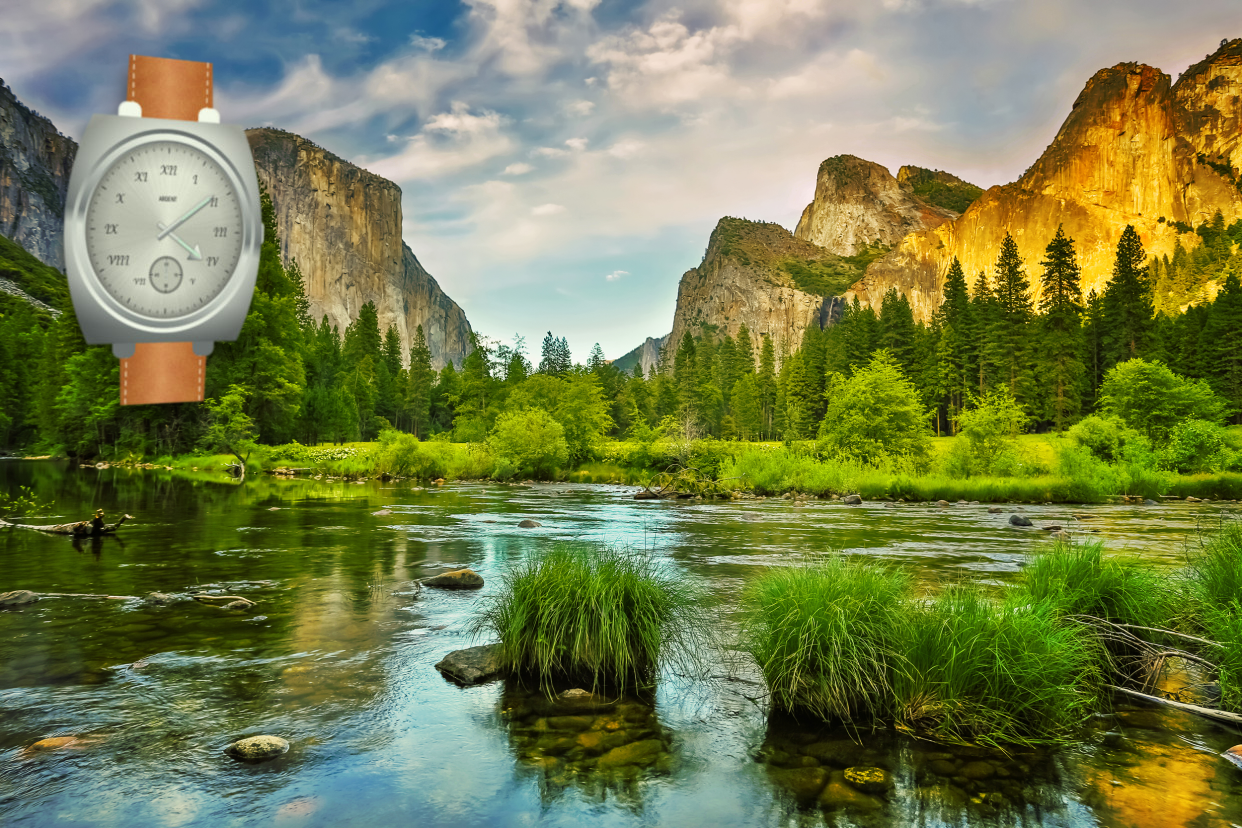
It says 4:09
